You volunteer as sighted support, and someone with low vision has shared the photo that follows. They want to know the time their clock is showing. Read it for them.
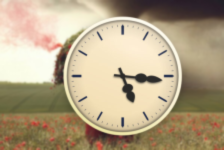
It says 5:16
